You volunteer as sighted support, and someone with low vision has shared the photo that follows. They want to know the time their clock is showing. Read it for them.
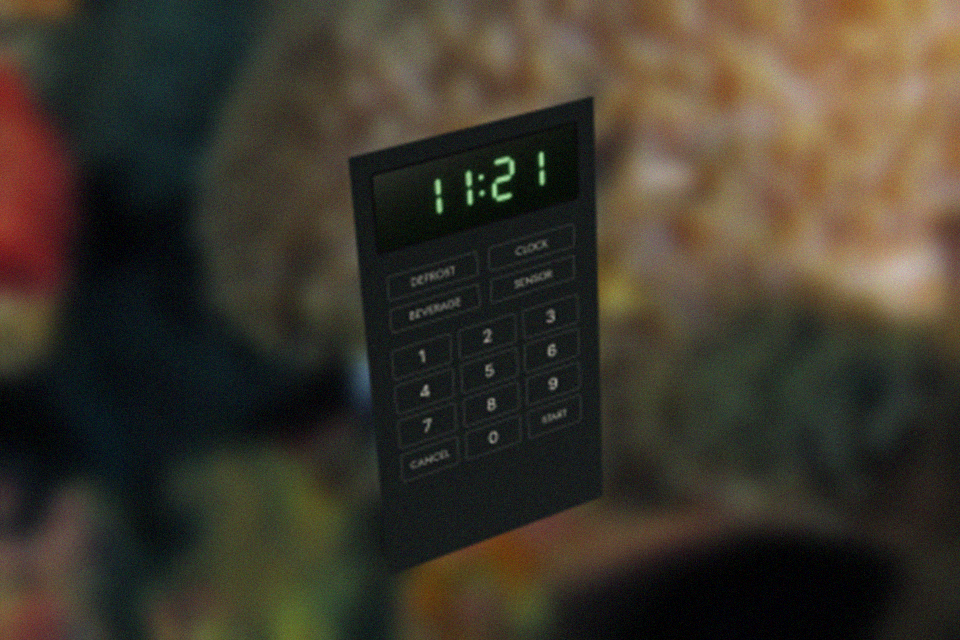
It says 11:21
